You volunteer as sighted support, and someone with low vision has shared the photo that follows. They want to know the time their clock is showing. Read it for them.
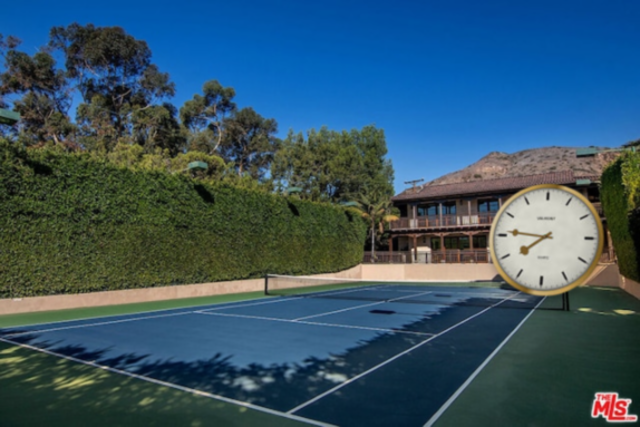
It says 7:46
